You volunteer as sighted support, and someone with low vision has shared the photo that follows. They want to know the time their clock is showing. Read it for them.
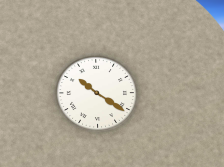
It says 10:21
